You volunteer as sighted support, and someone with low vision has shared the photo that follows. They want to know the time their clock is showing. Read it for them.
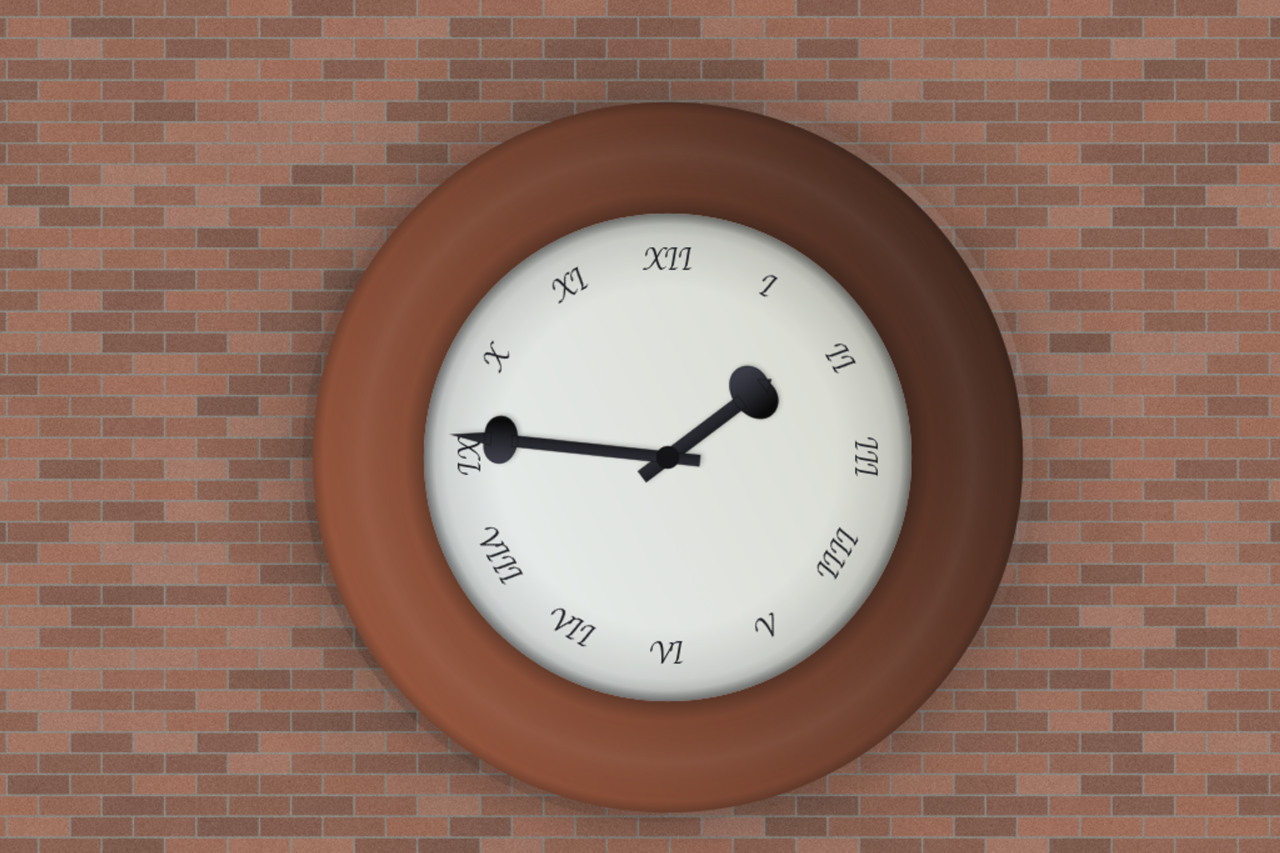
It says 1:46
